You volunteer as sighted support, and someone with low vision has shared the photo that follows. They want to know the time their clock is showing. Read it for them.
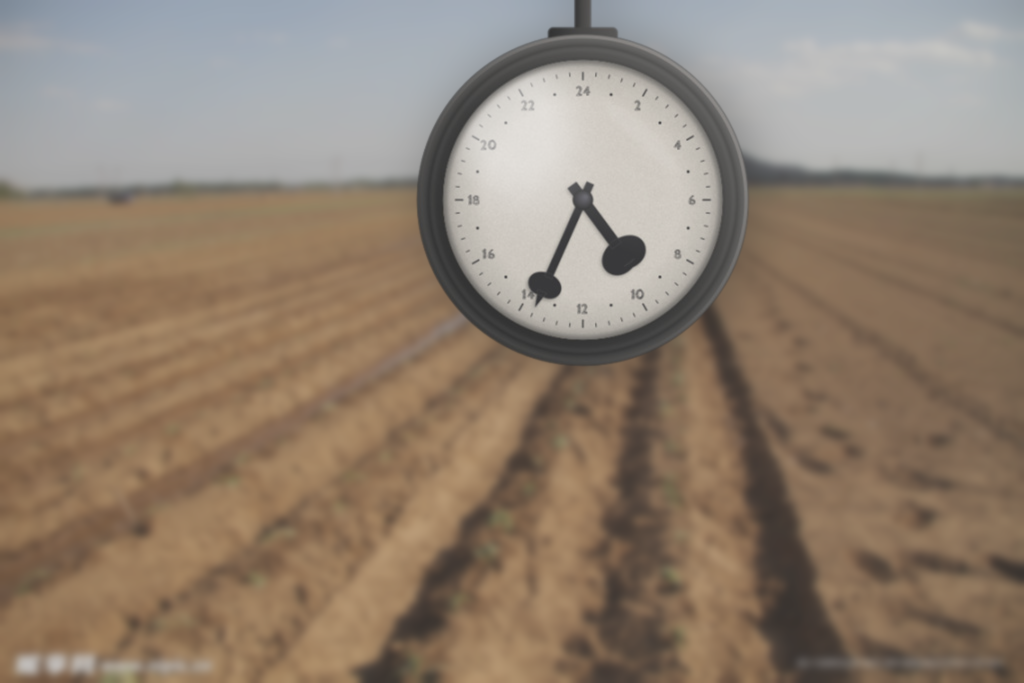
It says 9:34
